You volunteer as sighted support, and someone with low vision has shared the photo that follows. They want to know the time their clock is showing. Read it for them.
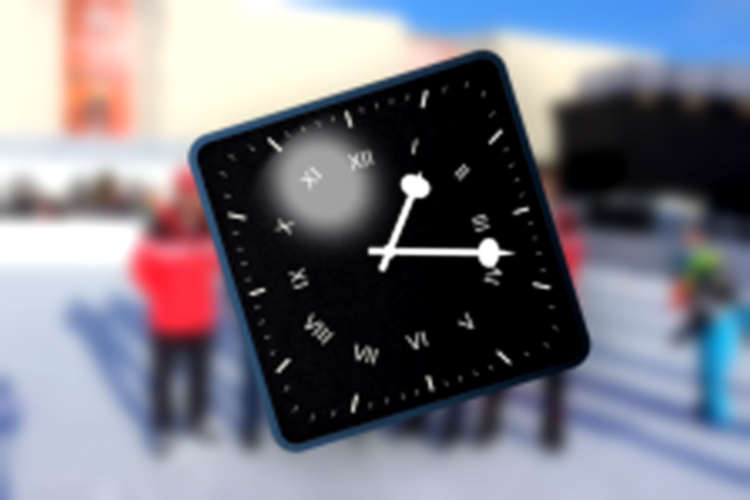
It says 1:18
